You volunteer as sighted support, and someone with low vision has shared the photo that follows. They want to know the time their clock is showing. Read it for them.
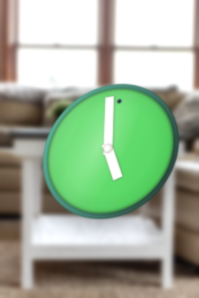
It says 4:58
